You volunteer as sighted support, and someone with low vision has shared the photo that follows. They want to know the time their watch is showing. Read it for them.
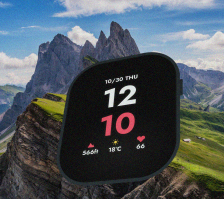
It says 12:10
